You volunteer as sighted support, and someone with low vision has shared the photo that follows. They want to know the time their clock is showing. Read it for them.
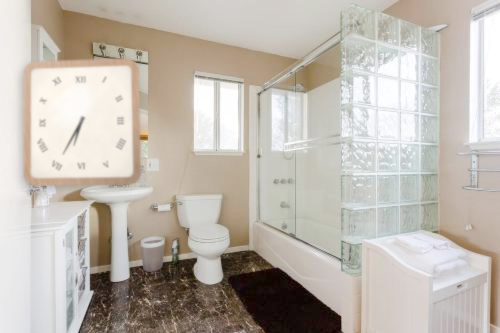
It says 6:35
